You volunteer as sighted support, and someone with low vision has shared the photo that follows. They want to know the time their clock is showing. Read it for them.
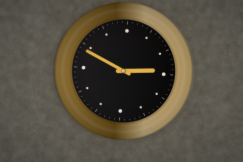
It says 2:49
